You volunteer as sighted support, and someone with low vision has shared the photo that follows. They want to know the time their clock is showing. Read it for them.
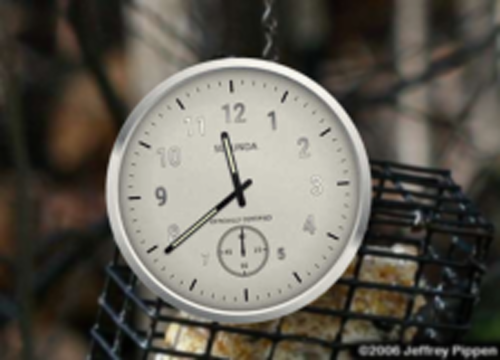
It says 11:39
